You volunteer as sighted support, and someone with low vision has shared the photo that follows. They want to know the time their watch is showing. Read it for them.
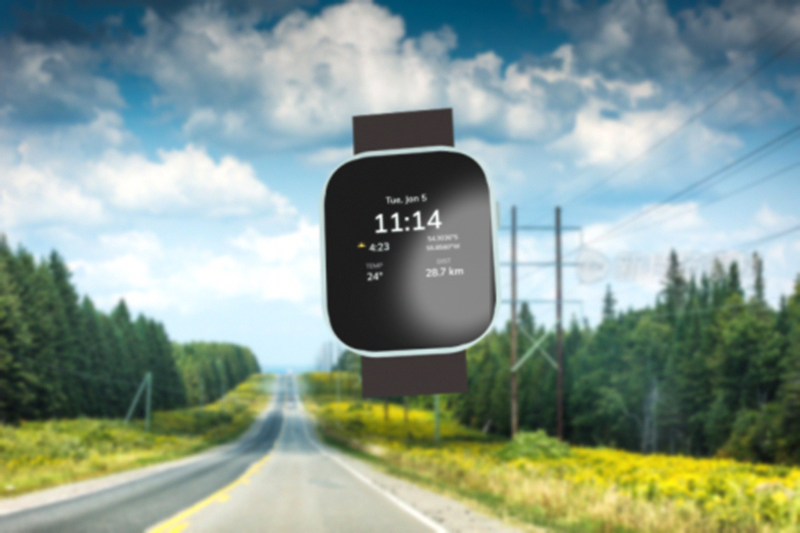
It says 11:14
